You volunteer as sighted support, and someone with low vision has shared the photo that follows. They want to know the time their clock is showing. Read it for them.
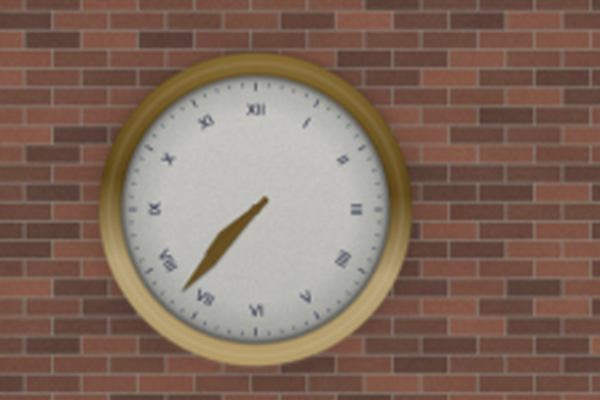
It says 7:37
